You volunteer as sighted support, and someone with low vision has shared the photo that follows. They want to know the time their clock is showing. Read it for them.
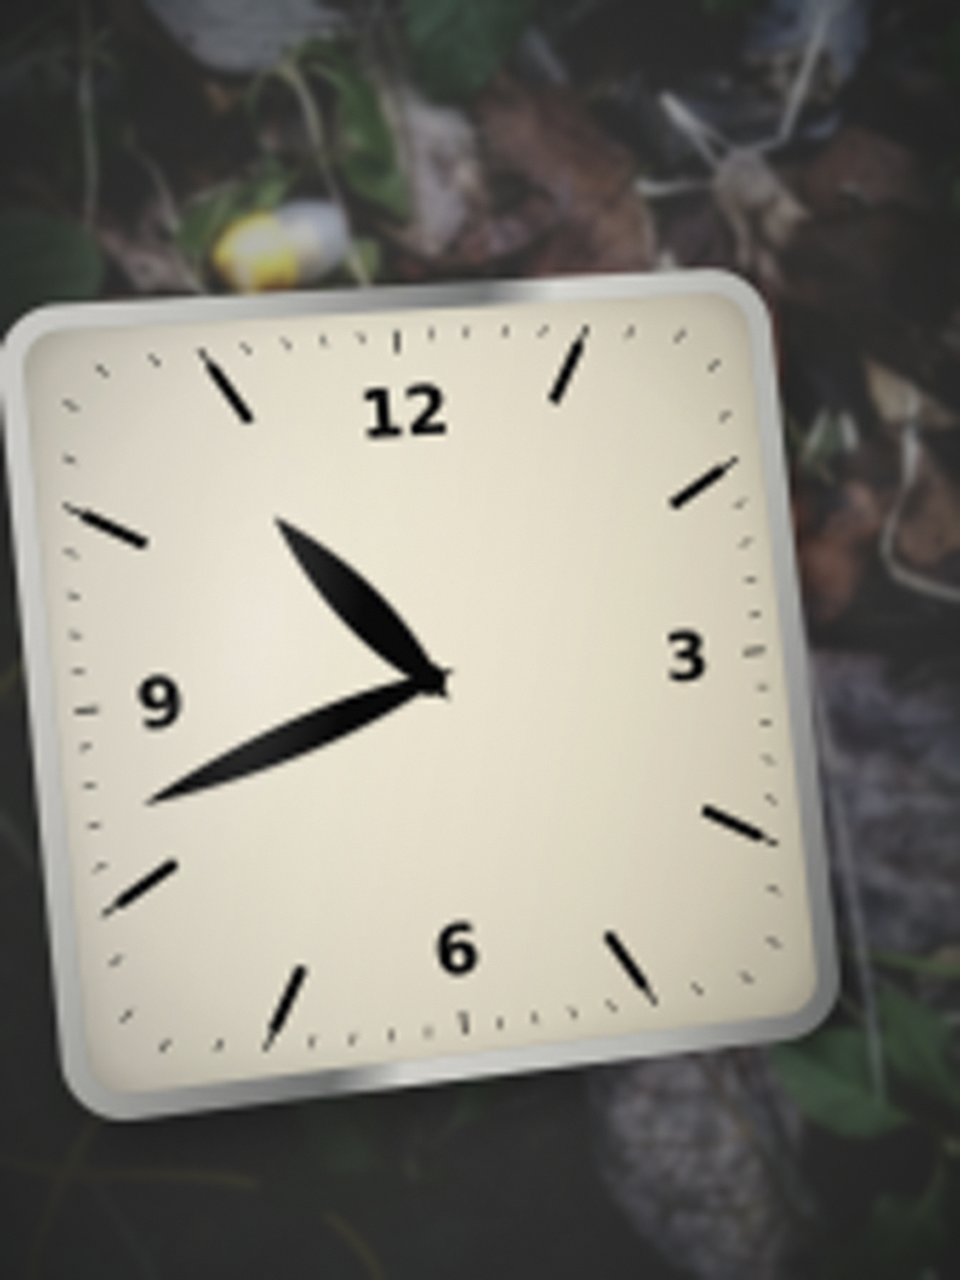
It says 10:42
